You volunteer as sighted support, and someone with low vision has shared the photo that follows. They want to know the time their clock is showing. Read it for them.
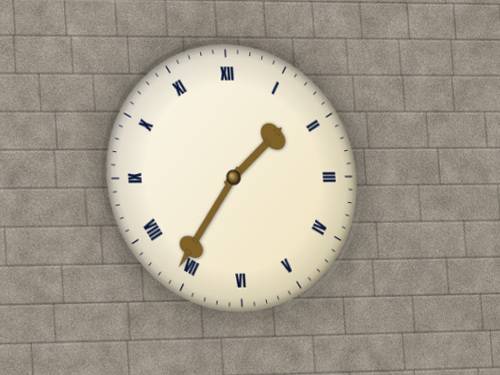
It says 1:36
